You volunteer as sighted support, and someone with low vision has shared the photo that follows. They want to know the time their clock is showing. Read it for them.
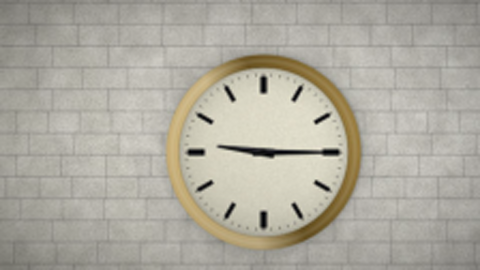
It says 9:15
